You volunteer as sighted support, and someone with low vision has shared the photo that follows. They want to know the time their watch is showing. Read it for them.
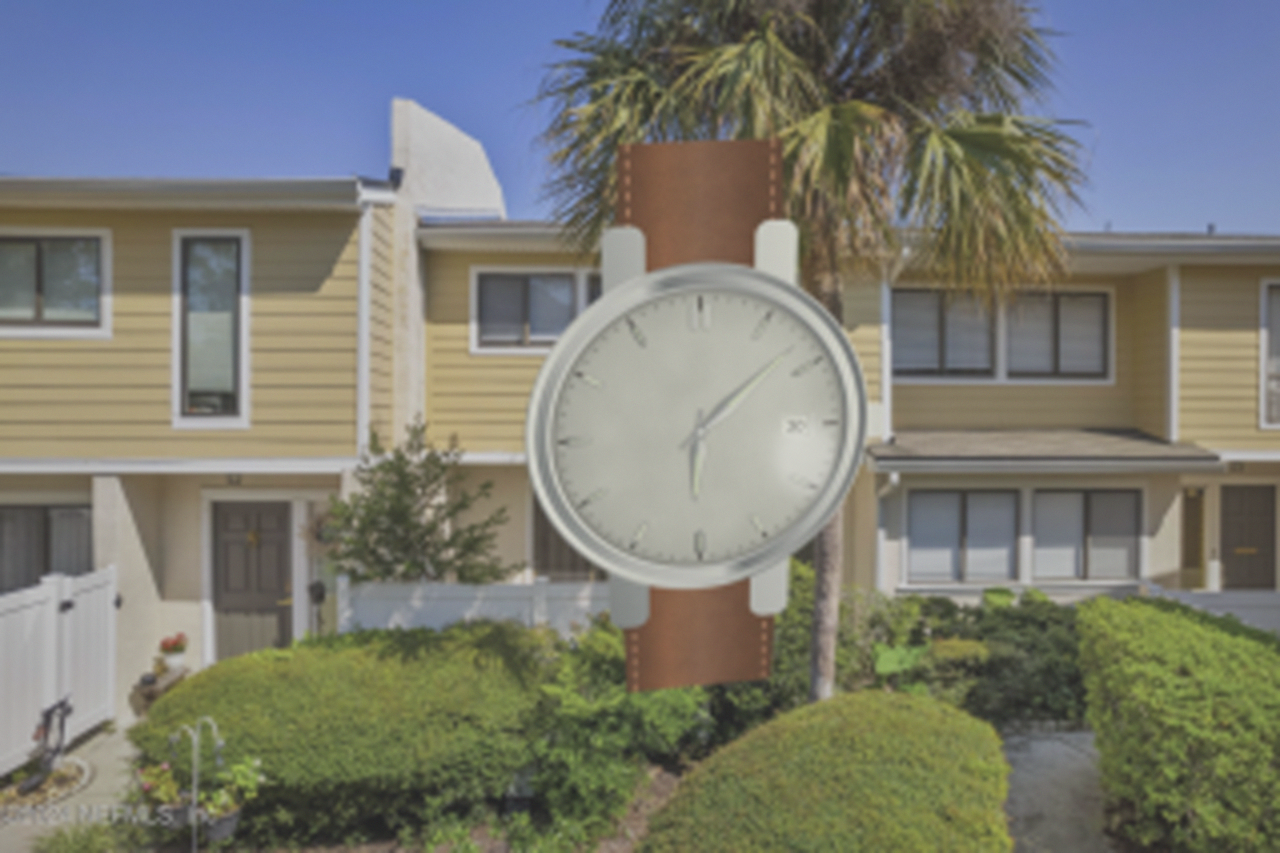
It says 6:08
